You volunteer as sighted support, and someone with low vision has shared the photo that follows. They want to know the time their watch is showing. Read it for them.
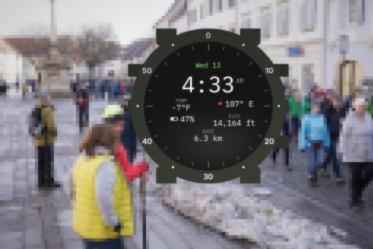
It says 4:33
